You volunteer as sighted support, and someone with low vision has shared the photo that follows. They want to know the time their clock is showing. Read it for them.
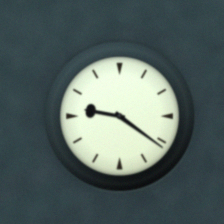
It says 9:21
